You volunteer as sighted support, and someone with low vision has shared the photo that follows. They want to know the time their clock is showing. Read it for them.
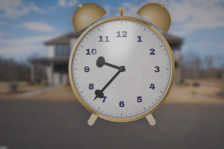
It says 9:37
